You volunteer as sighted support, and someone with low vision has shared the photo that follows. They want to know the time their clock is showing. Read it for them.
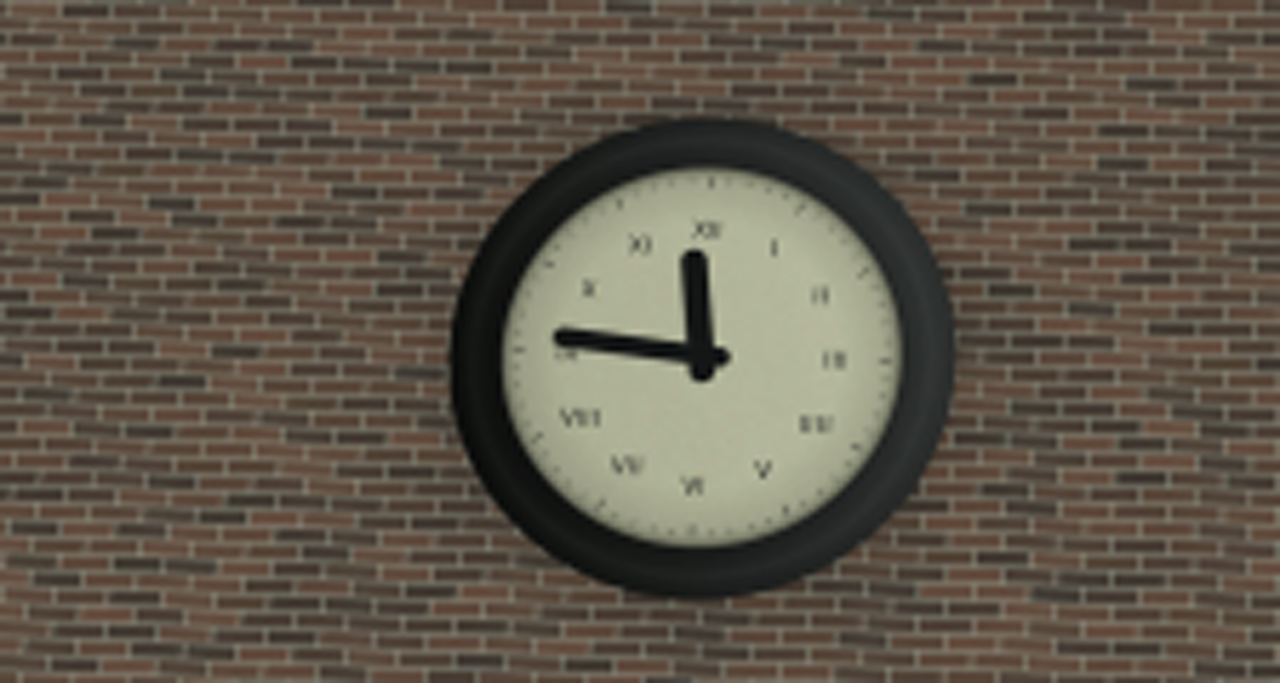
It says 11:46
